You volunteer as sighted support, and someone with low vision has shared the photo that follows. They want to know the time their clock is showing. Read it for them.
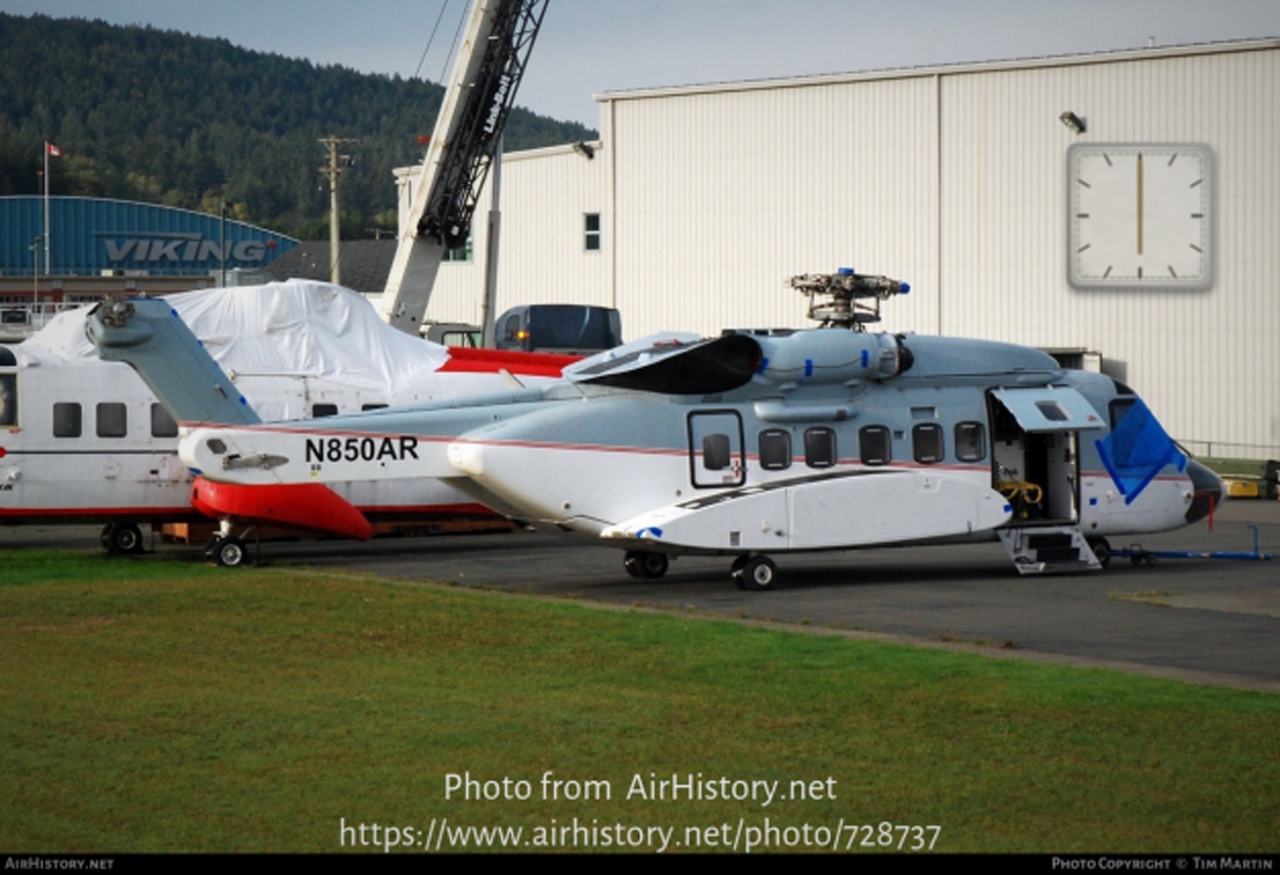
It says 6:00
